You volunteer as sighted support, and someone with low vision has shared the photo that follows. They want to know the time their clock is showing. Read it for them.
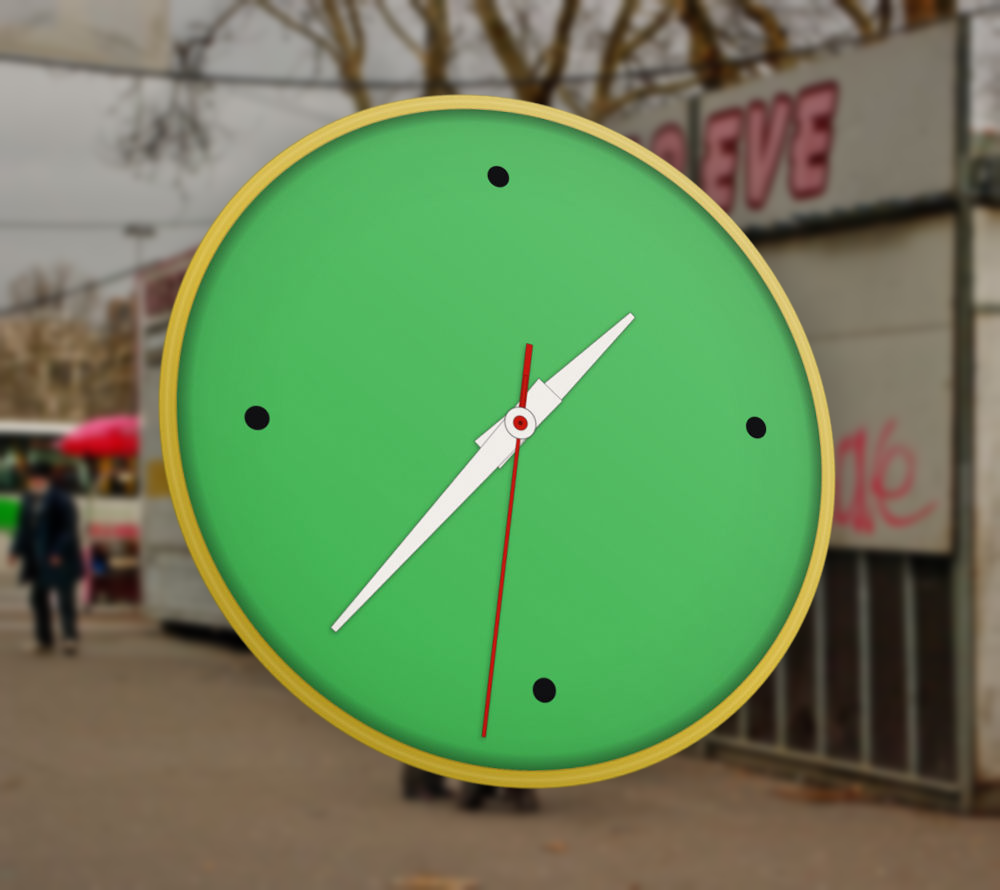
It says 1:37:32
